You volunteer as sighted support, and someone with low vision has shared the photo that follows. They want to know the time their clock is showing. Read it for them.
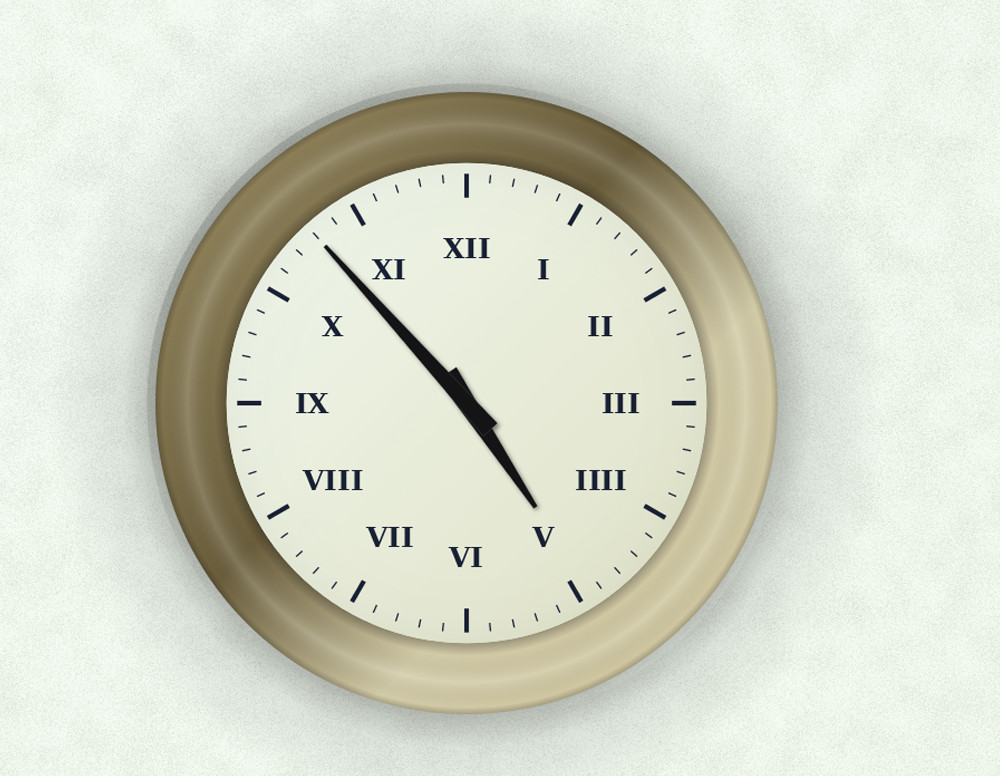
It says 4:53
